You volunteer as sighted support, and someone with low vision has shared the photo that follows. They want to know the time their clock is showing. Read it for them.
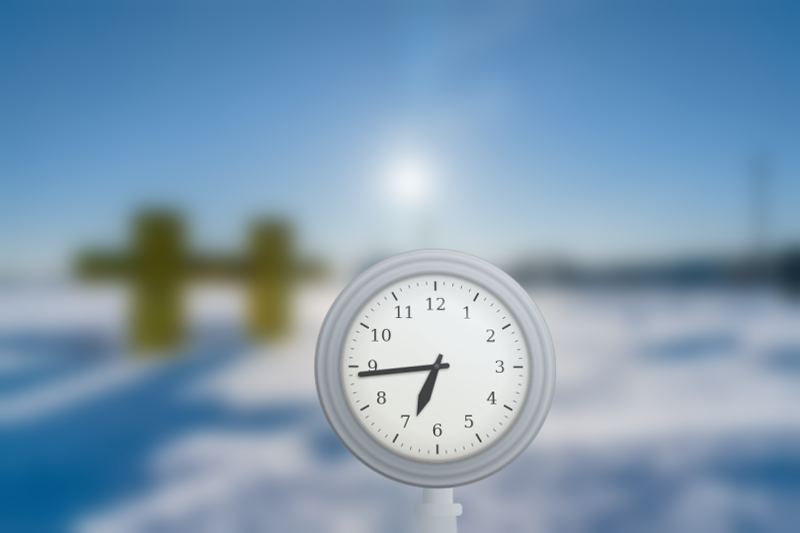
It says 6:44
